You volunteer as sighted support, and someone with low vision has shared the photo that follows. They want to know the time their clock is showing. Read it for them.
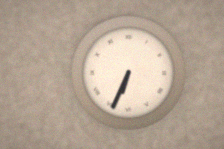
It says 6:34
